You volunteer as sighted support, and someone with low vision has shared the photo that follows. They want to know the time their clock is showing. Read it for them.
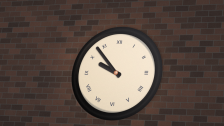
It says 9:53
